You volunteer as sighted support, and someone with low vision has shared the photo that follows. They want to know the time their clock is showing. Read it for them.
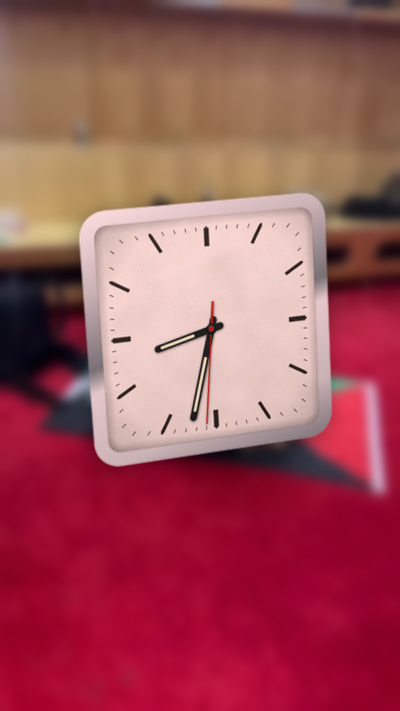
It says 8:32:31
